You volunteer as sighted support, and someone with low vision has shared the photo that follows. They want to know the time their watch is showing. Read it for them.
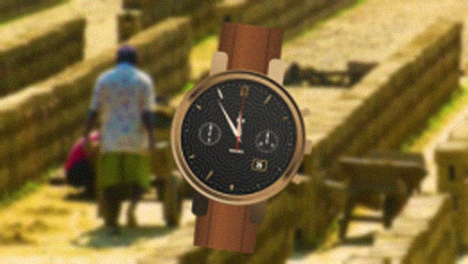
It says 11:54
